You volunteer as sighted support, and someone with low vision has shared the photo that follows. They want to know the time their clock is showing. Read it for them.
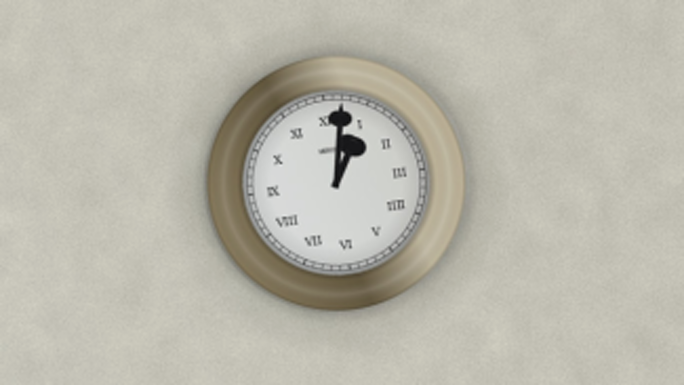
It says 1:02
